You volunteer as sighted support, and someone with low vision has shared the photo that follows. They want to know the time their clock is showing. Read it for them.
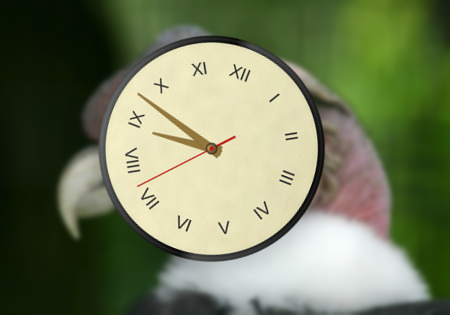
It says 8:47:37
